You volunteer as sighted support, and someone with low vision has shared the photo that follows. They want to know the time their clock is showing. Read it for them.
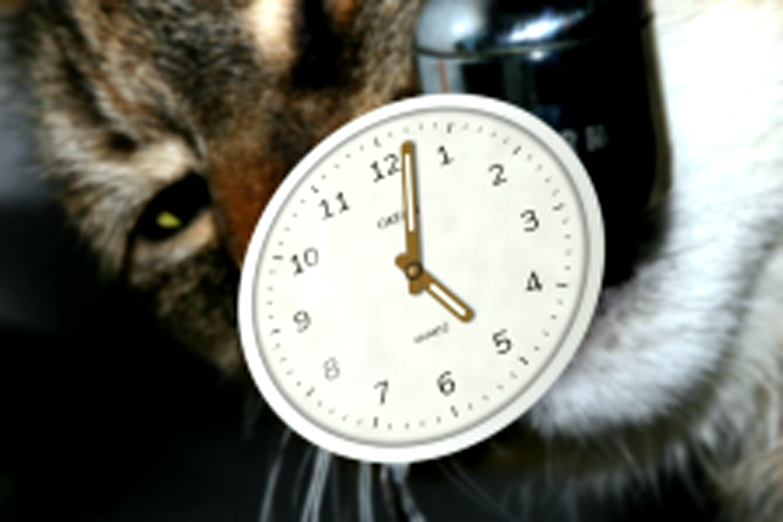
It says 5:02
